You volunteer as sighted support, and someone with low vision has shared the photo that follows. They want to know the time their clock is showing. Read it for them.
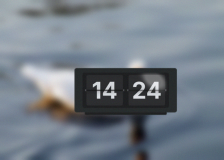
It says 14:24
